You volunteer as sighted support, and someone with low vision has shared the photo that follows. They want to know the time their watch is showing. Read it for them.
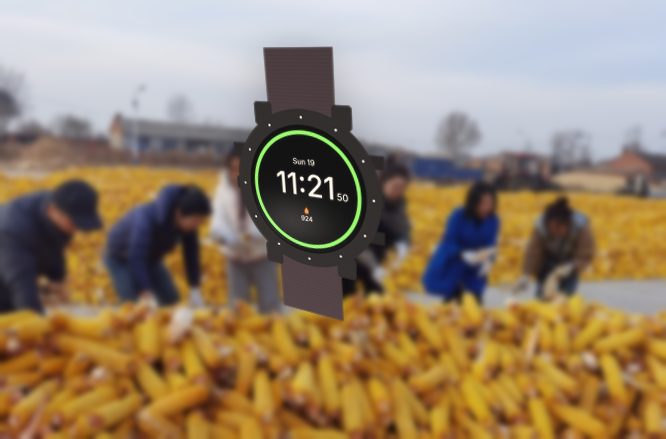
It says 11:21:50
